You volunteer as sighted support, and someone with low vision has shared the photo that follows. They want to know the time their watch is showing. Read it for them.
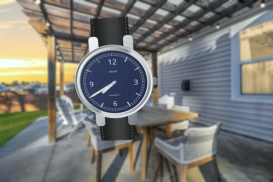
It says 7:40
